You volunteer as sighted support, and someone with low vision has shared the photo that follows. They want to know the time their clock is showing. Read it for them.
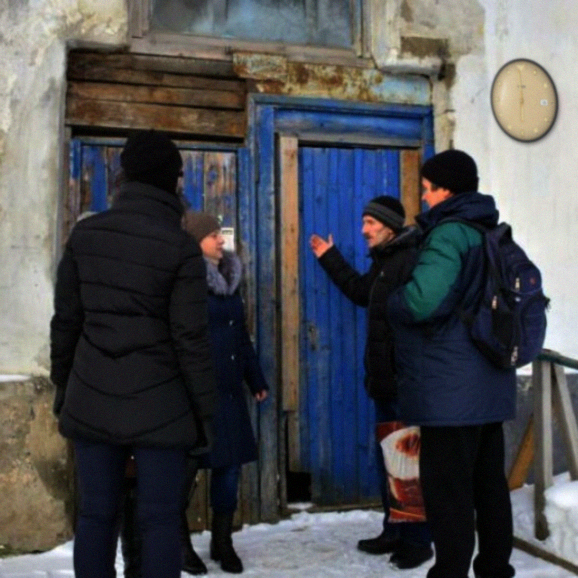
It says 5:59
